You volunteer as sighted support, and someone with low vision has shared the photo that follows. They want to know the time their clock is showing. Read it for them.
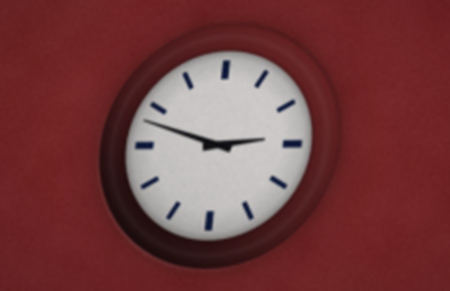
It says 2:48
